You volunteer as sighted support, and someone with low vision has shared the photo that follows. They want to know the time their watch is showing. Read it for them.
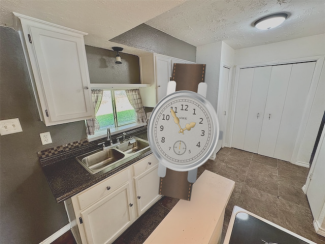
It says 1:54
